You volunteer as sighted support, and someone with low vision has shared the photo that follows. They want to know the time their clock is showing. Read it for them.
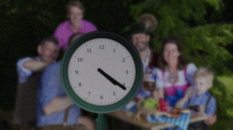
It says 4:21
